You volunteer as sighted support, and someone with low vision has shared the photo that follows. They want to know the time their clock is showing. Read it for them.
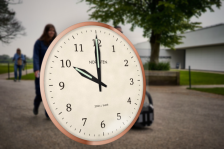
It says 10:00
